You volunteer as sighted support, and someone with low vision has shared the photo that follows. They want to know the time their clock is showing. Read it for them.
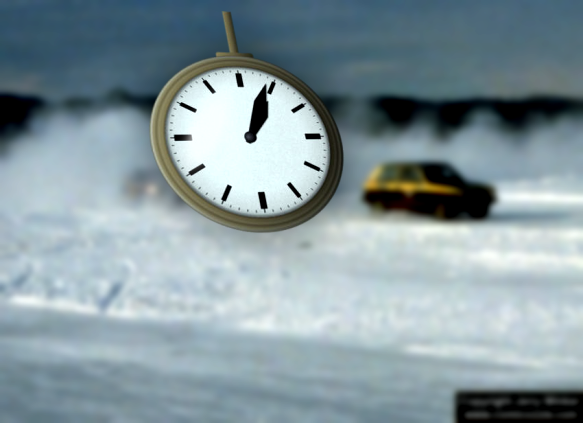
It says 1:04
